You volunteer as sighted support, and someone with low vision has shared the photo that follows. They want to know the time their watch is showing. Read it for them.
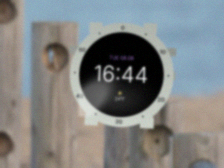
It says 16:44
